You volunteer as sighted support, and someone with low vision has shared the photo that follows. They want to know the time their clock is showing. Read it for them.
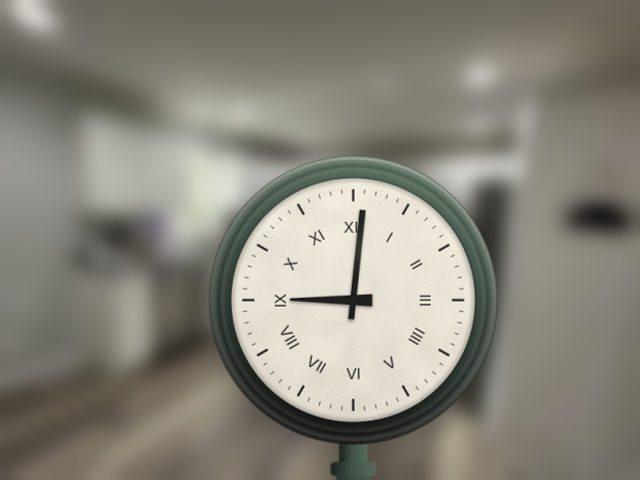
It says 9:01
